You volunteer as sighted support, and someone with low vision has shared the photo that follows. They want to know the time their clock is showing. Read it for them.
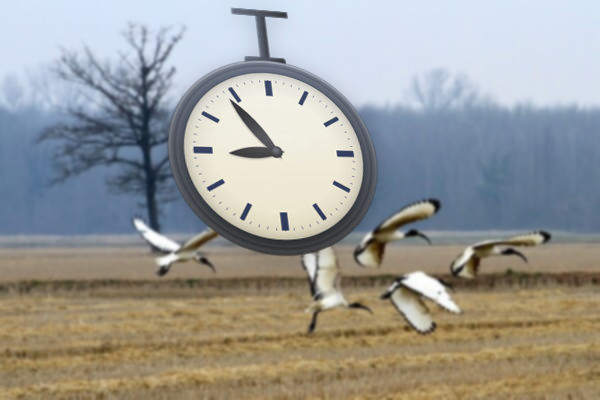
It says 8:54
